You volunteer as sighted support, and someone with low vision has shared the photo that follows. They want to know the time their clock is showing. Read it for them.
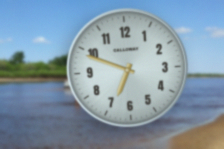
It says 6:49
